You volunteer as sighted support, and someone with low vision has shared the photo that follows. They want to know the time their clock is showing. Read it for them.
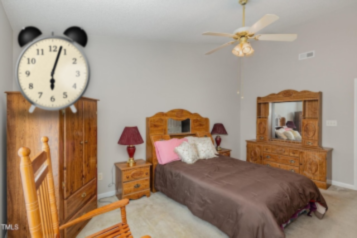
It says 6:03
